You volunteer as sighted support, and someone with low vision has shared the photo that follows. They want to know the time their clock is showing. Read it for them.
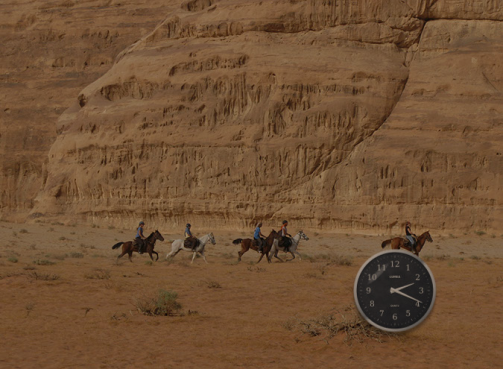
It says 2:19
